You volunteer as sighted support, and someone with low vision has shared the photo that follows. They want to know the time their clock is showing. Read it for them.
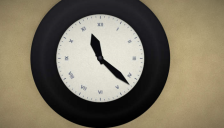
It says 11:22
